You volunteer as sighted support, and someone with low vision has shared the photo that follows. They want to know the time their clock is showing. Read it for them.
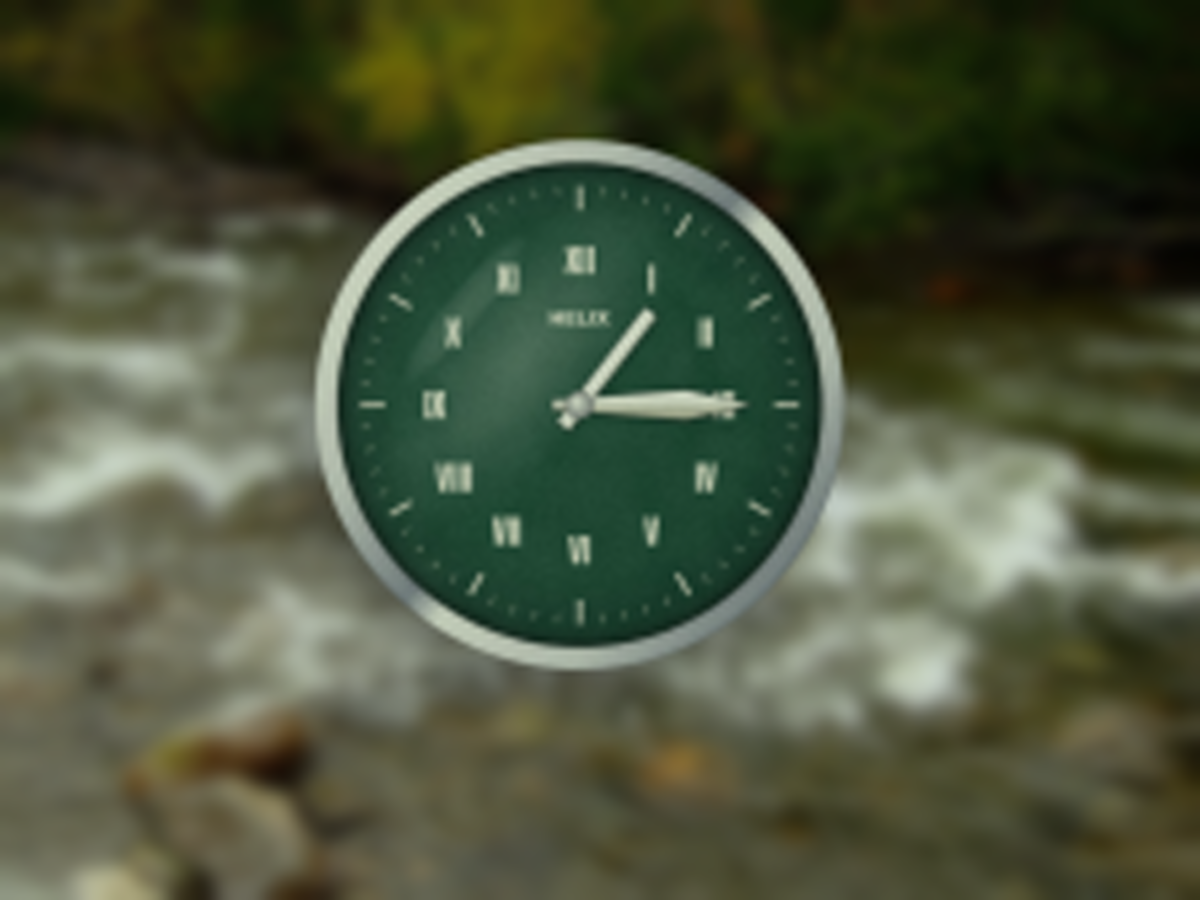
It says 1:15
